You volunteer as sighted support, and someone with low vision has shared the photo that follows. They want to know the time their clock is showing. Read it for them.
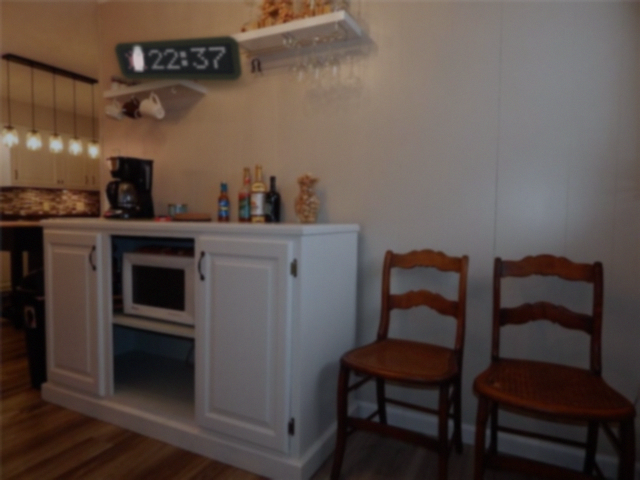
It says 22:37
